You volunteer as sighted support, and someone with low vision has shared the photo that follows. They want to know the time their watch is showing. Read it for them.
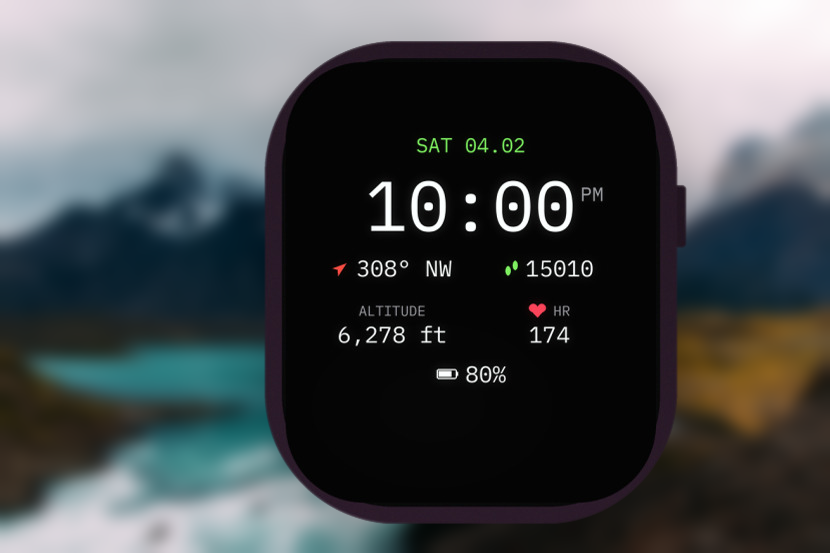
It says 10:00
